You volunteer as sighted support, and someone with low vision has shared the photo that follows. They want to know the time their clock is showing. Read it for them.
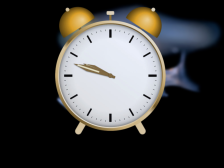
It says 9:48
